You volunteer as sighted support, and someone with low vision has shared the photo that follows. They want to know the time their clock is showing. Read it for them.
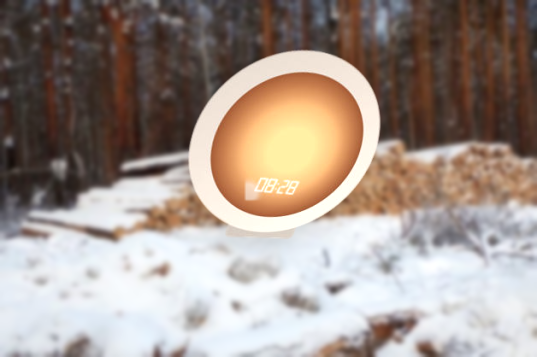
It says 8:28
